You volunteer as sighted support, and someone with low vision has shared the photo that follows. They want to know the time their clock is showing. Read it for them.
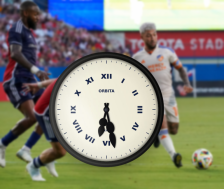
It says 6:28
